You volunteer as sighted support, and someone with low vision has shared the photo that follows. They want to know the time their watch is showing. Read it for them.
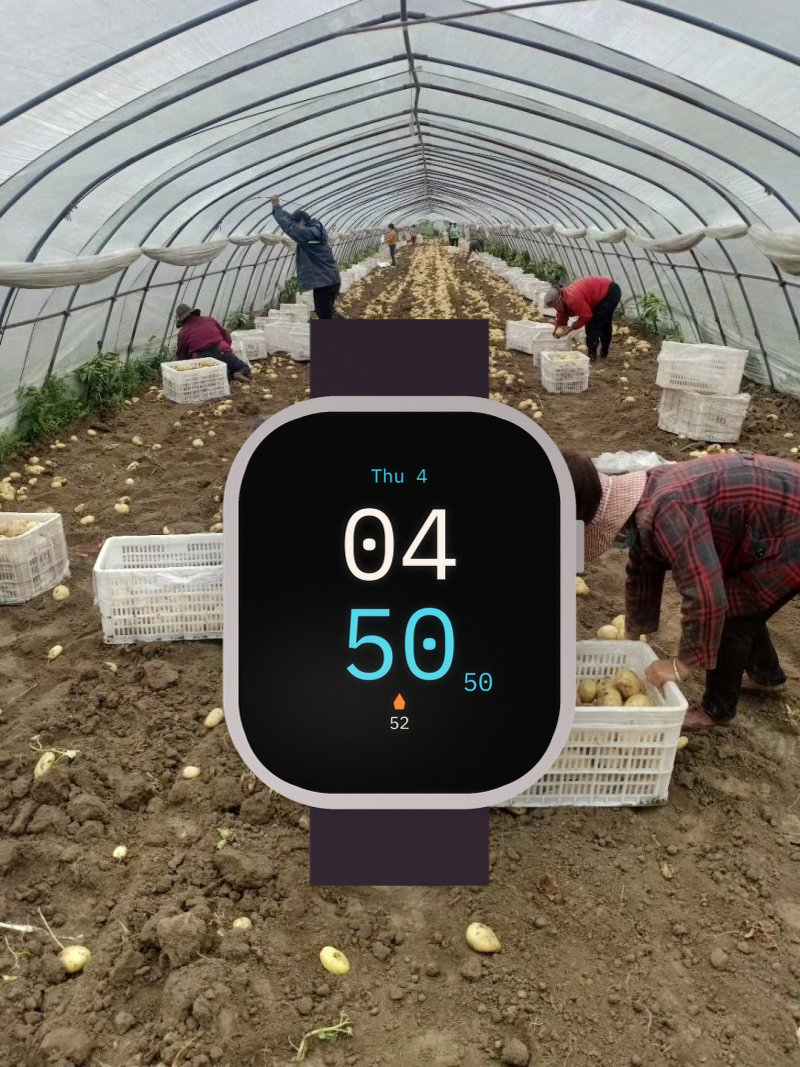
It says 4:50:50
